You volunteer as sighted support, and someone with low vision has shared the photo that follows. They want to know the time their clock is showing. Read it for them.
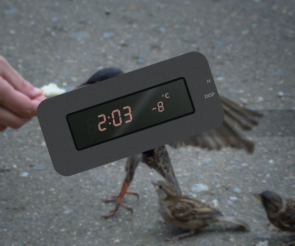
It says 2:03
